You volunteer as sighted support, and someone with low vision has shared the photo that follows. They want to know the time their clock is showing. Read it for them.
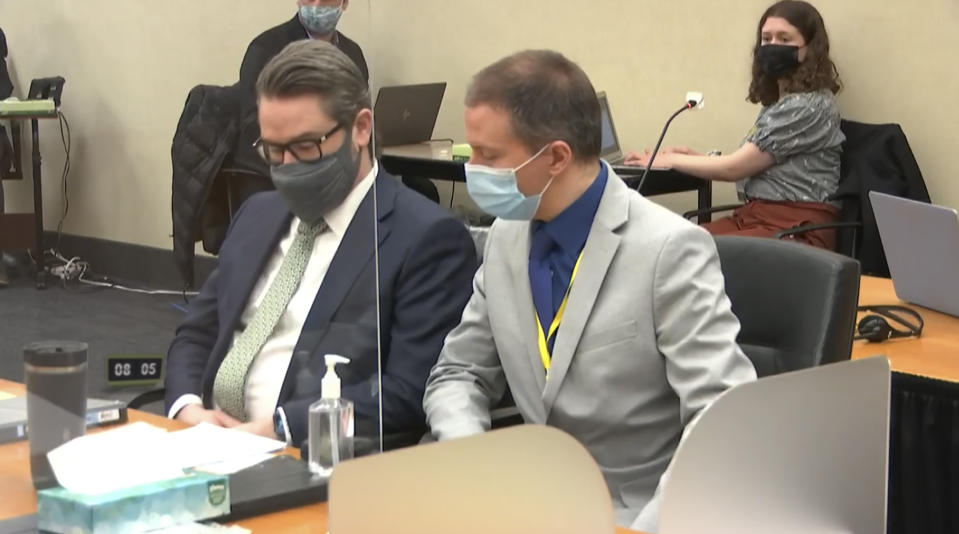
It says 8:05
